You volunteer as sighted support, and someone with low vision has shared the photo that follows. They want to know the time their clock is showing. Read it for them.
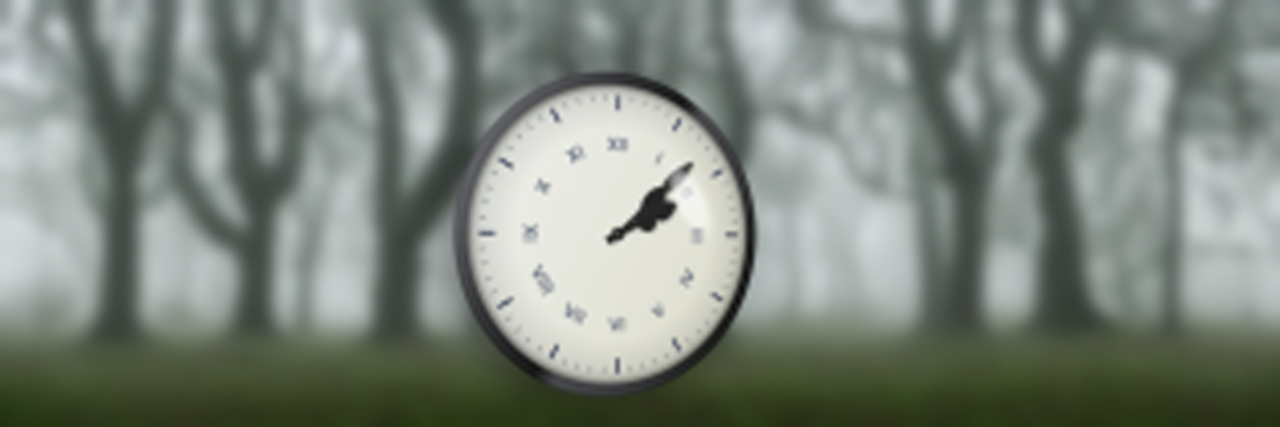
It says 2:08
